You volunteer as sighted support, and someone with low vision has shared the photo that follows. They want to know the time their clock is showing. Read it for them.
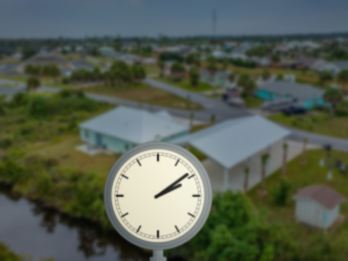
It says 2:09
